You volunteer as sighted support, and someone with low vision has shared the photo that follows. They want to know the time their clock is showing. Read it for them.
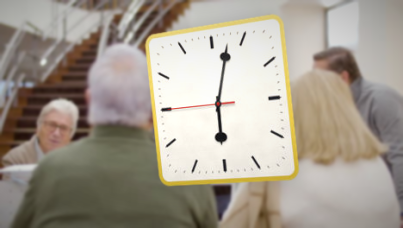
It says 6:02:45
